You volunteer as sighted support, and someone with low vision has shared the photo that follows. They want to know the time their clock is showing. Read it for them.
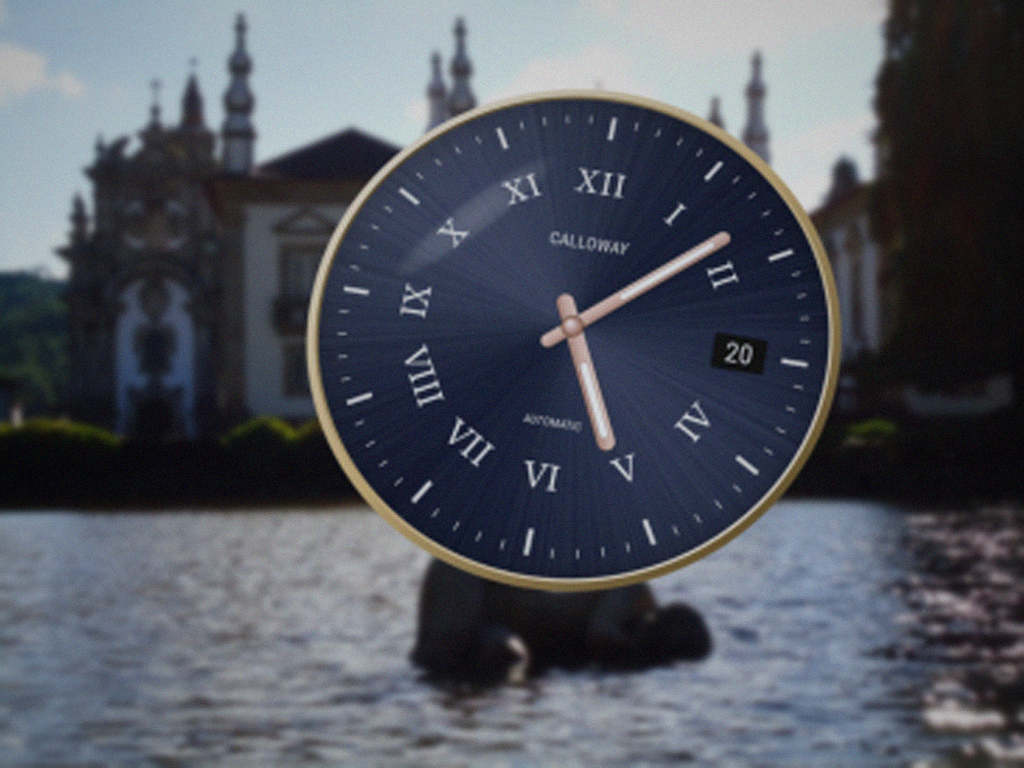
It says 5:08
